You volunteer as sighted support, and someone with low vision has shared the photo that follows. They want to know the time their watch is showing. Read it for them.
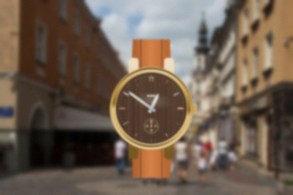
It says 12:51
